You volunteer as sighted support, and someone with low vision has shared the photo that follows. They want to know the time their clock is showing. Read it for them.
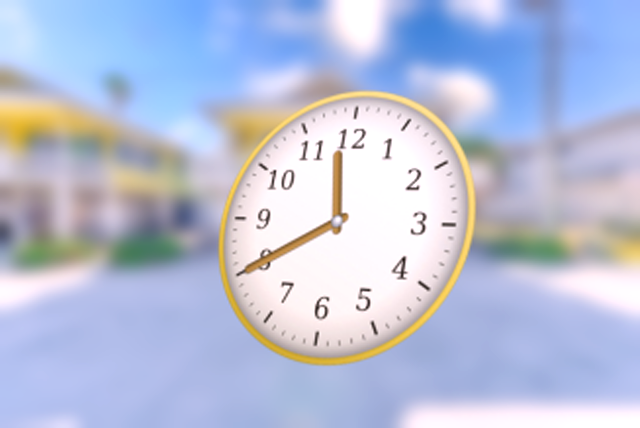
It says 11:40
